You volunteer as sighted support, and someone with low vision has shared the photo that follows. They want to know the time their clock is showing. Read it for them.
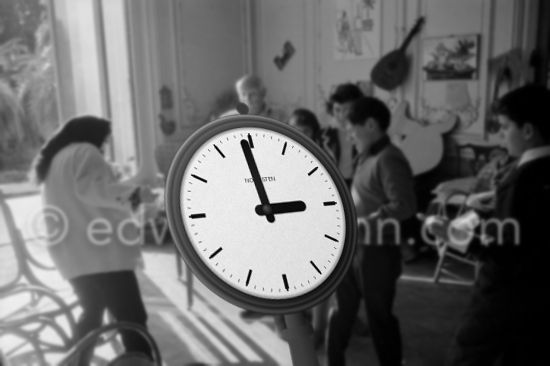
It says 2:59
